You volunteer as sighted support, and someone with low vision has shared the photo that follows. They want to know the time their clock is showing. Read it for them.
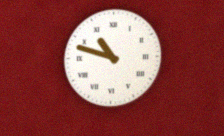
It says 10:48
